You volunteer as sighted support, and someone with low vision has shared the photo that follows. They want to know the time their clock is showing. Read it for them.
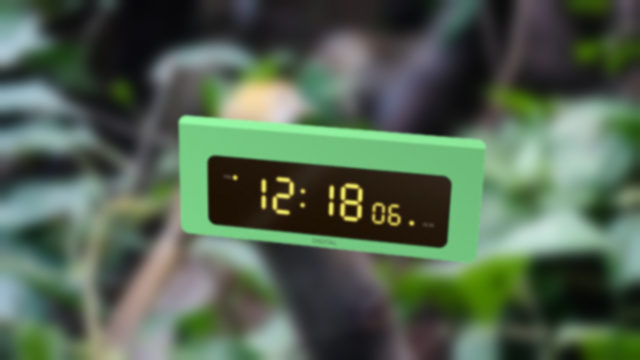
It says 12:18:06
